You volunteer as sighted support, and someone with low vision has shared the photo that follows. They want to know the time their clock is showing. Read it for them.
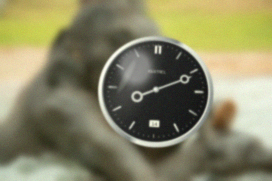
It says 8:11
